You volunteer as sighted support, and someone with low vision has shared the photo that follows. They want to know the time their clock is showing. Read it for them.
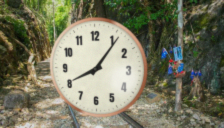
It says 8:06
